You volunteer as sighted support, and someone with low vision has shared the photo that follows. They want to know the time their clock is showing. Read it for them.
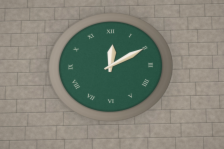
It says 12:10
